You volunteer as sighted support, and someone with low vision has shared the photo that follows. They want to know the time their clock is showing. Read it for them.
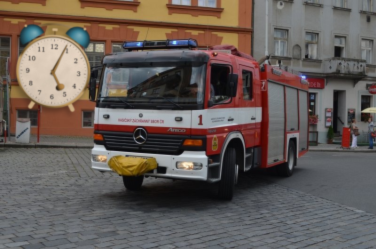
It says 5:04
